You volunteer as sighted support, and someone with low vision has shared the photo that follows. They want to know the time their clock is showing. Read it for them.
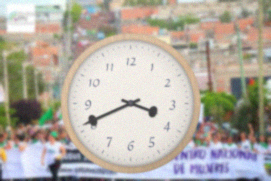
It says 3:41
